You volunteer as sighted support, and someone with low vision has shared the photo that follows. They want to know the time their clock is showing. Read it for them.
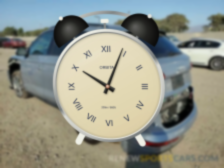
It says 10:04
